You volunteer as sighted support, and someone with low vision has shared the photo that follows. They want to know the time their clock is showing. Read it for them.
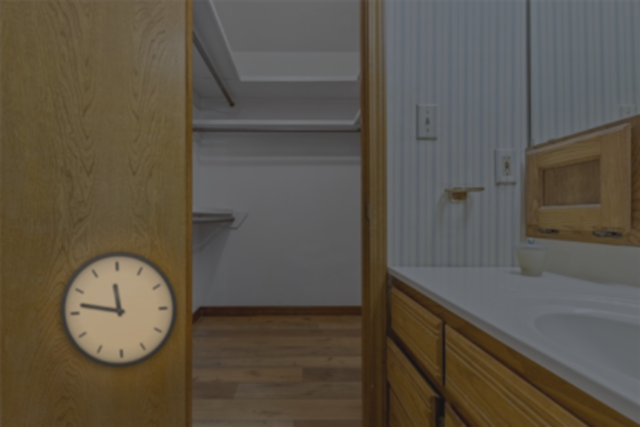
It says 11:47
